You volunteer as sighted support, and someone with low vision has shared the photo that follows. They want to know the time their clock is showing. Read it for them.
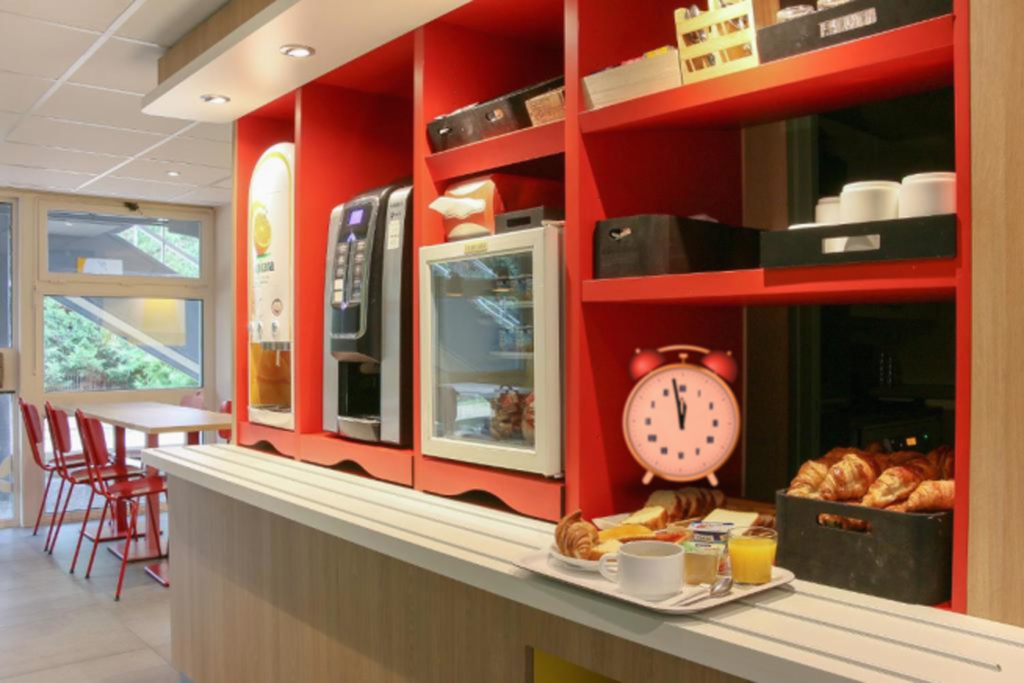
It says 11:58
